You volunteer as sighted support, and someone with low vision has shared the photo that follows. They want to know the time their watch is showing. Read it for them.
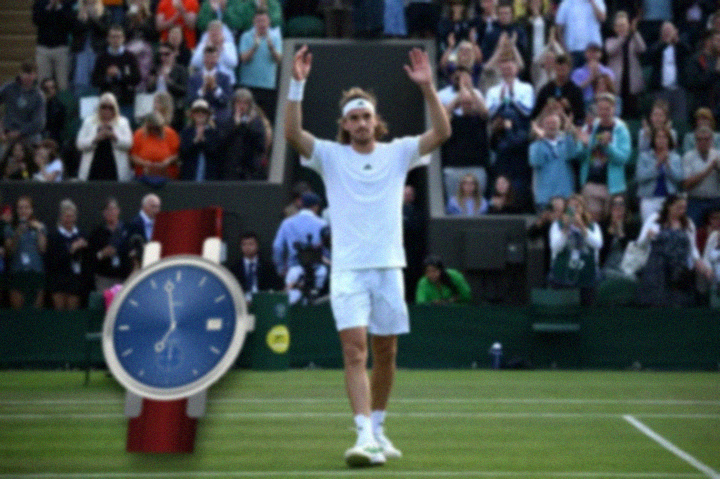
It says 6:58
